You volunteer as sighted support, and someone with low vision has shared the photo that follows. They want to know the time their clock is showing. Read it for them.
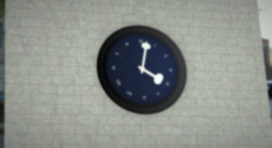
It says 4:02
